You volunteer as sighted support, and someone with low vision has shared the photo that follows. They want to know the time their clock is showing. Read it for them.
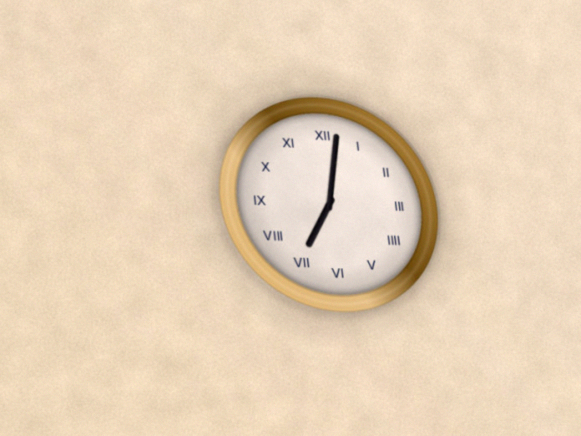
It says 7:02
